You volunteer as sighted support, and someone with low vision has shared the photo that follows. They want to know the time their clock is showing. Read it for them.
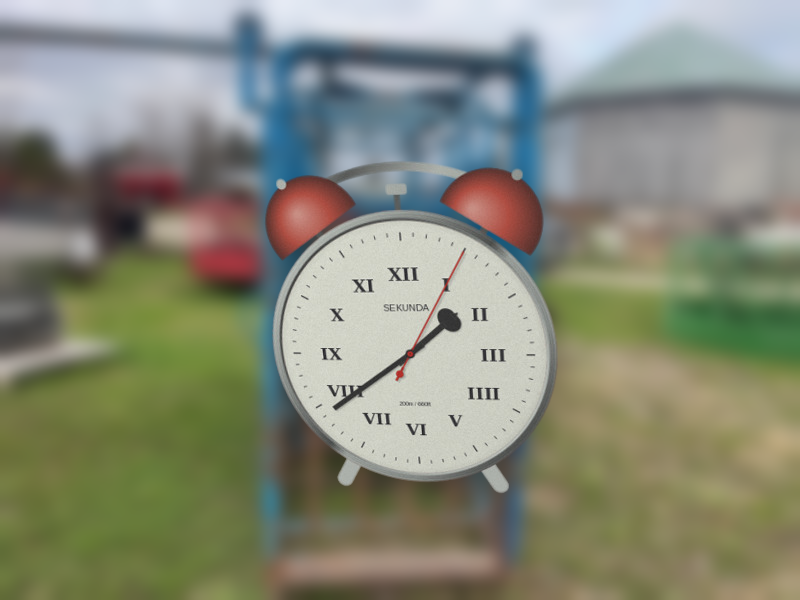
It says 1:39:05
